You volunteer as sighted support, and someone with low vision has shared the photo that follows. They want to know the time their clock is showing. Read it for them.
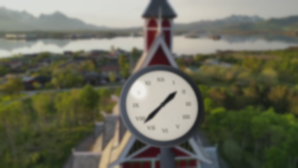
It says 1:38
